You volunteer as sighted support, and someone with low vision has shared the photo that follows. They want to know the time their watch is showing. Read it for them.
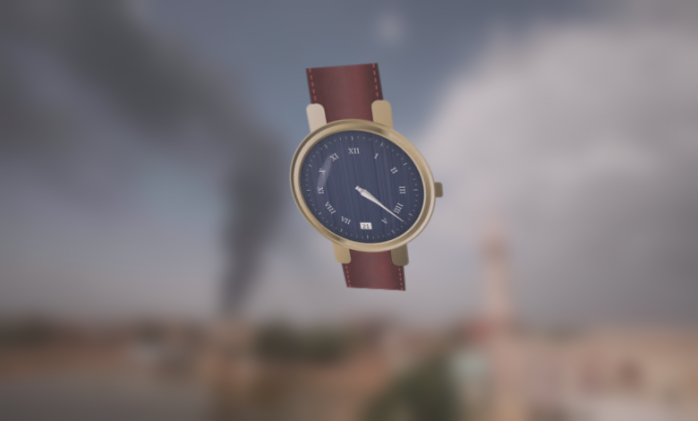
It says 4:22
